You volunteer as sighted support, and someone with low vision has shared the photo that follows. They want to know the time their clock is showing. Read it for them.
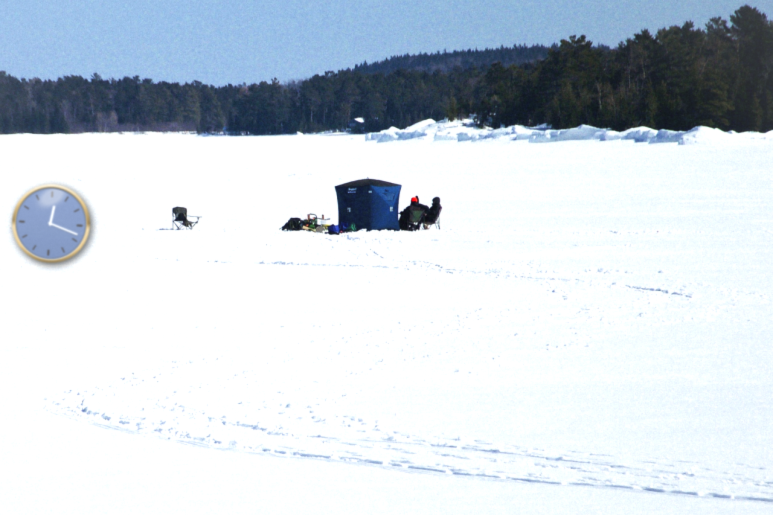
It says 12:18
